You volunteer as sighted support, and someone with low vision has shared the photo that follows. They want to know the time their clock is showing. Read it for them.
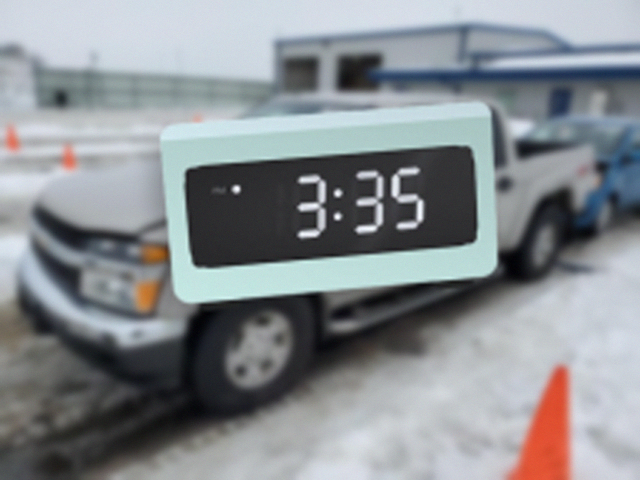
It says 3:35
